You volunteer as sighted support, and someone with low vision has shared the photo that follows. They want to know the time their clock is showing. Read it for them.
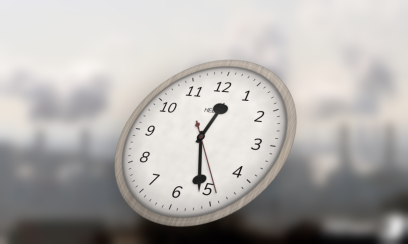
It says 12:26:24
